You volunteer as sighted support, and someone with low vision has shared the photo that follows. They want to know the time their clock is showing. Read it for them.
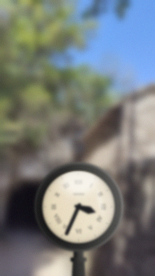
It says 3:34
